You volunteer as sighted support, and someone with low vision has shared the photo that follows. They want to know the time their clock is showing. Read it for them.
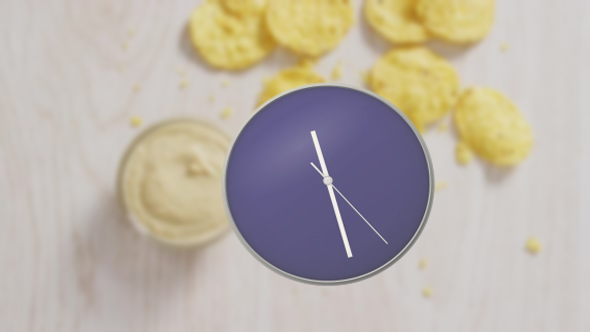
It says 11:27:23
